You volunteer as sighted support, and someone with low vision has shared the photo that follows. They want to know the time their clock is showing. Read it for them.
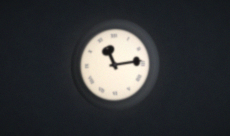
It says 11:14
